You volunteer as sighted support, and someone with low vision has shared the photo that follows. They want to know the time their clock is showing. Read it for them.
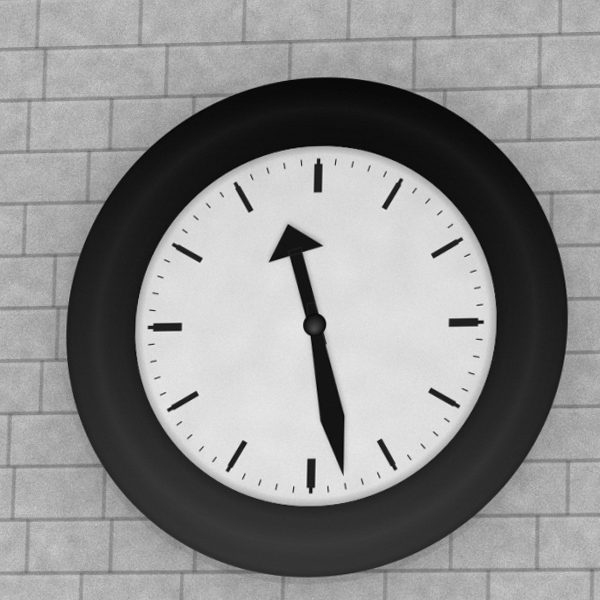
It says 11:28
